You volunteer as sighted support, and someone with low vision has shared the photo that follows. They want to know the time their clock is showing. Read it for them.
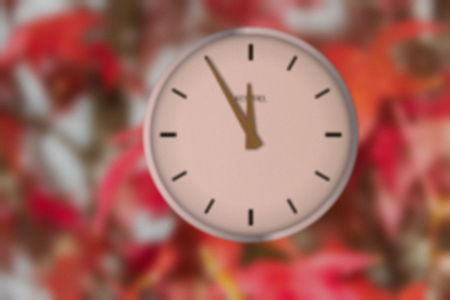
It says 11:55
